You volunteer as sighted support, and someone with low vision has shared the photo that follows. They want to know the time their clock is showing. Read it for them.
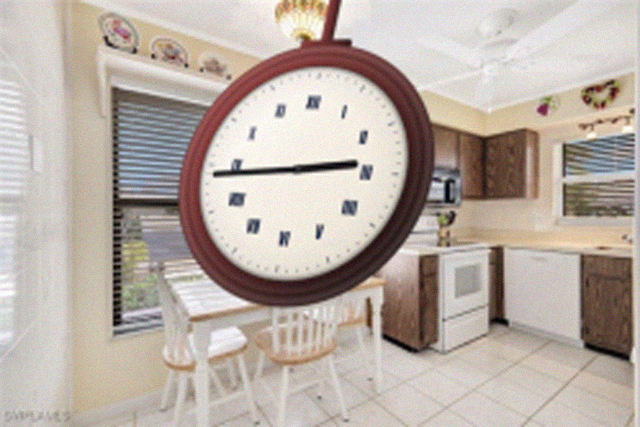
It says 2:44
